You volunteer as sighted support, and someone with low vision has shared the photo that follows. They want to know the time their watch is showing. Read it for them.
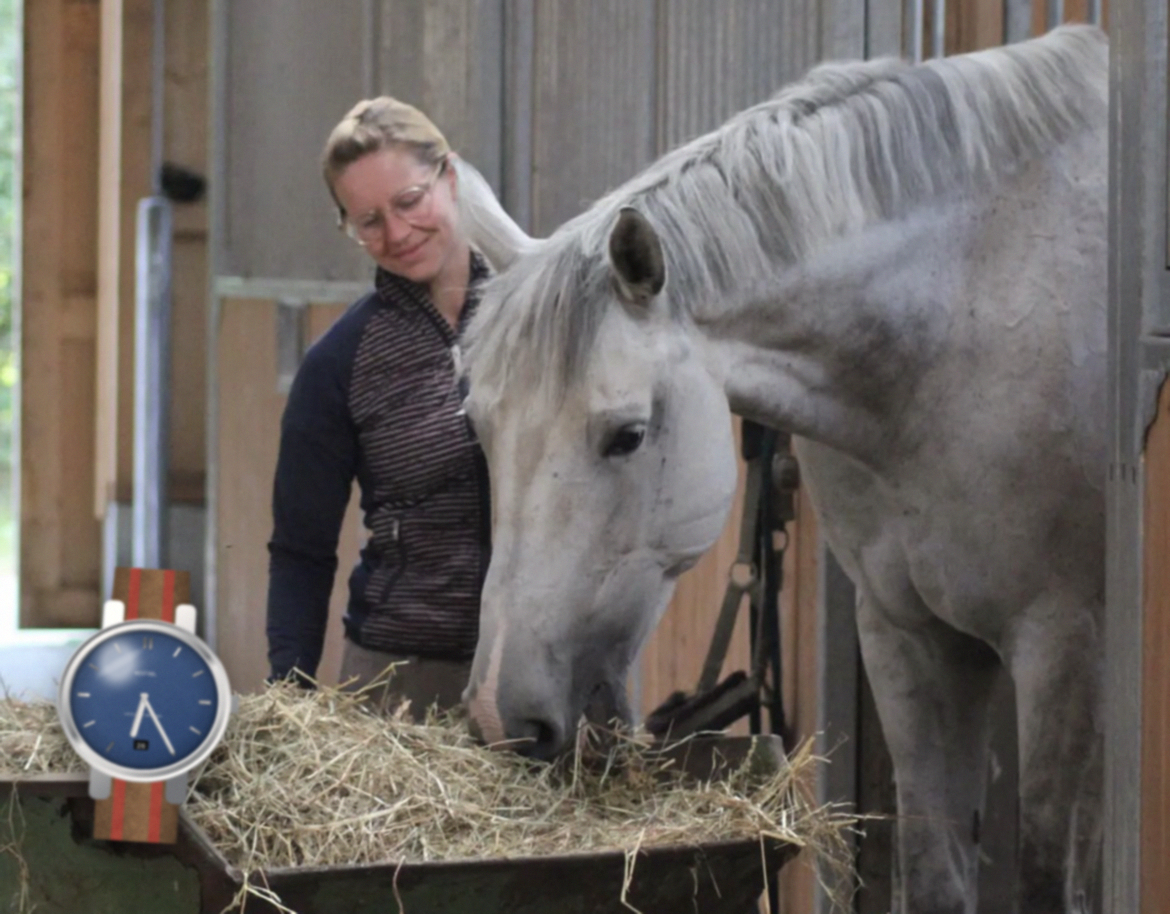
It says 6:25
